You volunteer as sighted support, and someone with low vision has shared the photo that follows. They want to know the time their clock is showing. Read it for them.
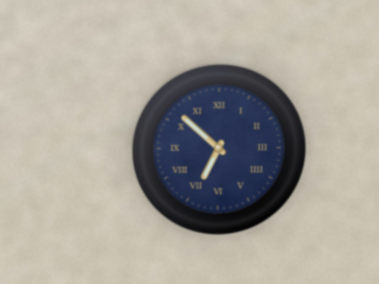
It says 6:52
